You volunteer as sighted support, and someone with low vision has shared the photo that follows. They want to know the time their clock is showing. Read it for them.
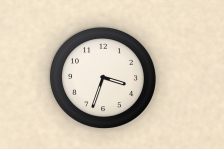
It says 3:33
